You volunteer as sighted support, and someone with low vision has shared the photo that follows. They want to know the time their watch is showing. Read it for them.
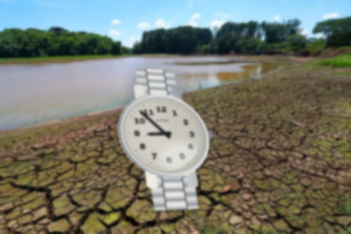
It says 8:53
